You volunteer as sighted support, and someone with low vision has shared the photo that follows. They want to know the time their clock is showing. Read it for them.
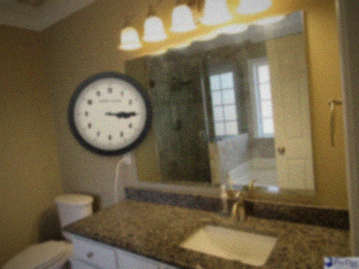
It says 3:15
